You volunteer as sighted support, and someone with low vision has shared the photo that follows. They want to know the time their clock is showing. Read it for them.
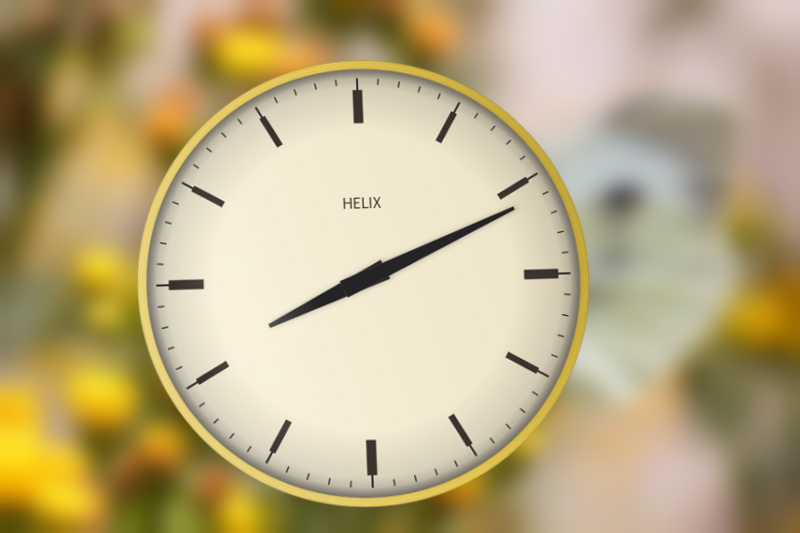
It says 8:11
